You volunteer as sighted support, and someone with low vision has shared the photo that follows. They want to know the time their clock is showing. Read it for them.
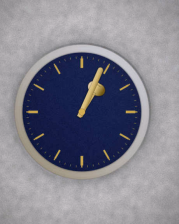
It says 1:04
